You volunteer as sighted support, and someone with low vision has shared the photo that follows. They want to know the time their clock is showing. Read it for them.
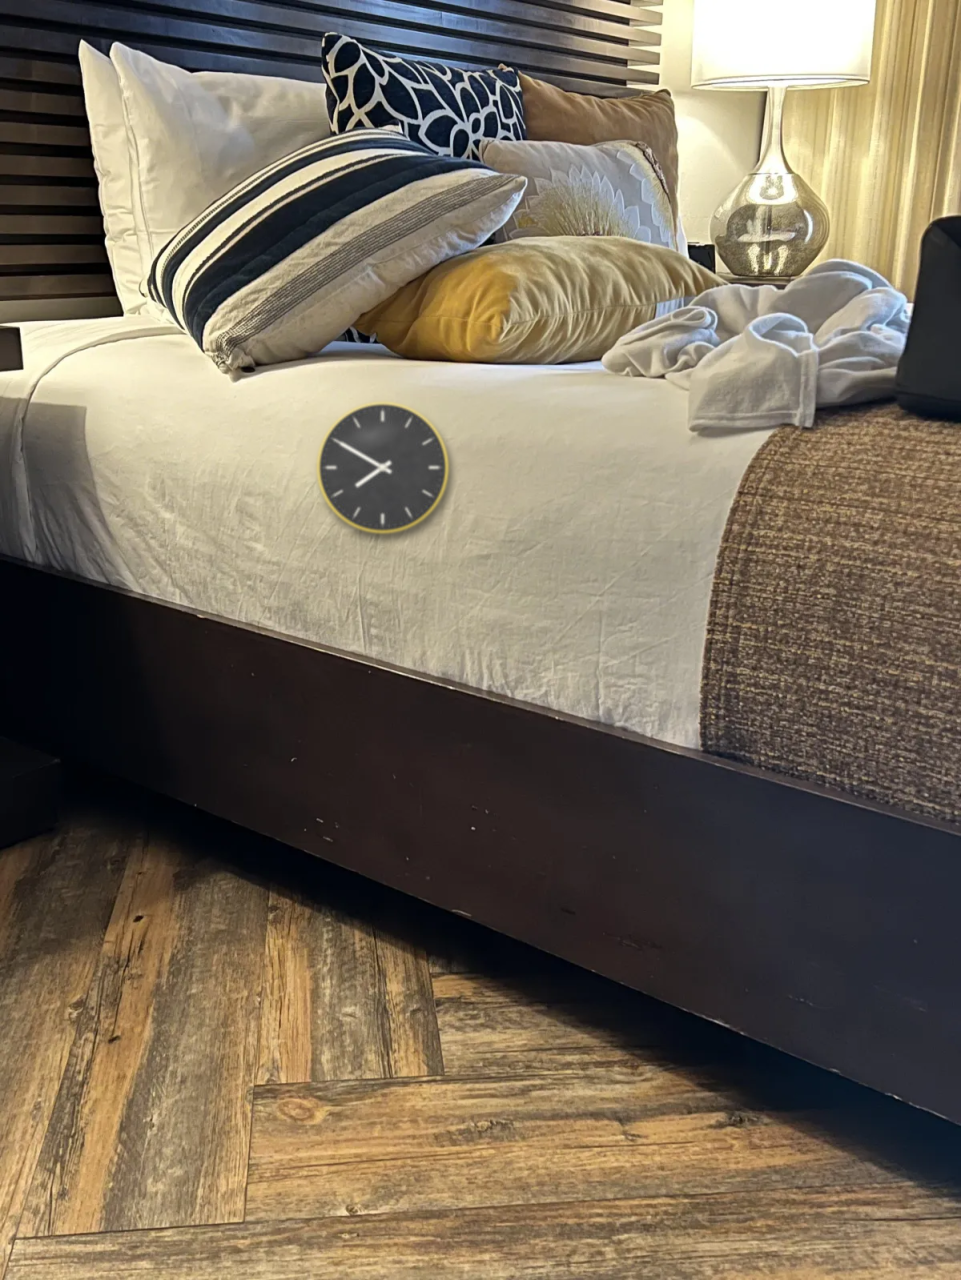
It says 7:50
